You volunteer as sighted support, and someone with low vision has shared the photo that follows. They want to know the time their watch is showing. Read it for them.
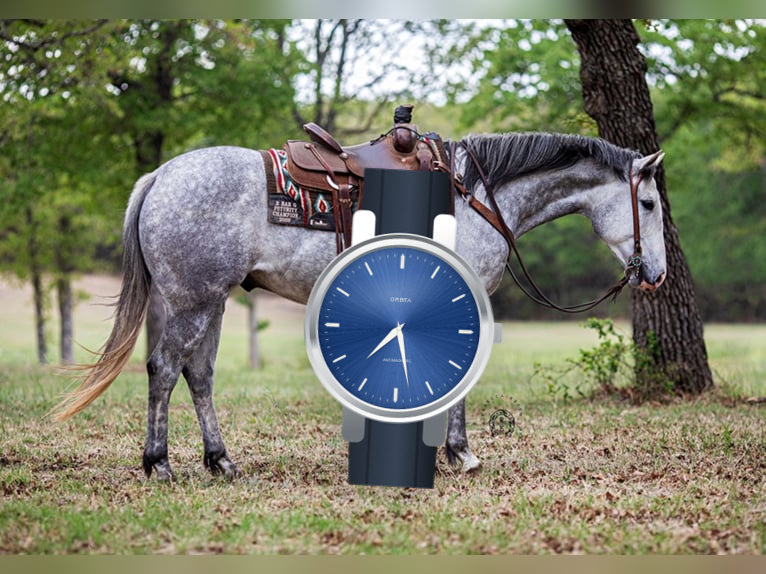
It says 7:28
